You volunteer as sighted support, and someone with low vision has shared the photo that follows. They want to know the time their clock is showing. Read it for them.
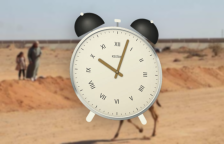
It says 10:03
